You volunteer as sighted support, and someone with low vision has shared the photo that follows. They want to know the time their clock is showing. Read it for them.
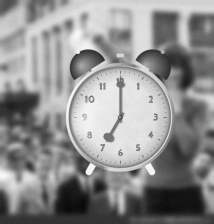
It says 7:00
